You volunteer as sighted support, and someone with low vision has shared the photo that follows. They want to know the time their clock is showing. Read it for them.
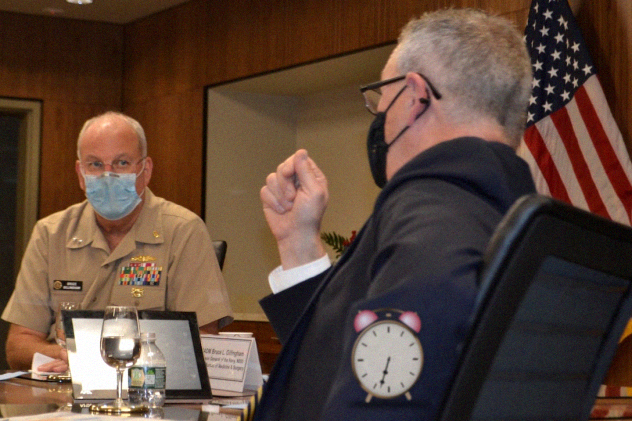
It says 6:33
